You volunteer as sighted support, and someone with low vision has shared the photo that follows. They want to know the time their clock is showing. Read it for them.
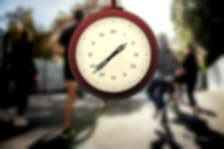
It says 1:38
